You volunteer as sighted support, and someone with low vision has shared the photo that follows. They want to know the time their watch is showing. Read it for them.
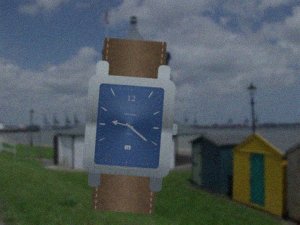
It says 9:21
